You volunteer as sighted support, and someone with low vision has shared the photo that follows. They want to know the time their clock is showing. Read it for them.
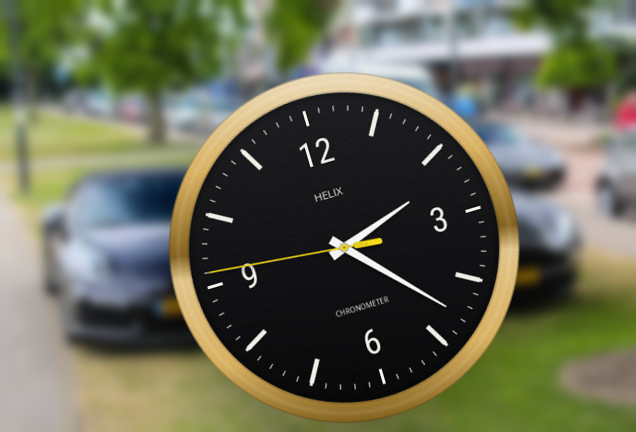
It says 2:22:46
